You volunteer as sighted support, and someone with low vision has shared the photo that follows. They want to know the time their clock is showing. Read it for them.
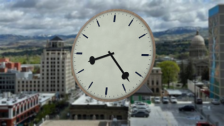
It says 8:23
